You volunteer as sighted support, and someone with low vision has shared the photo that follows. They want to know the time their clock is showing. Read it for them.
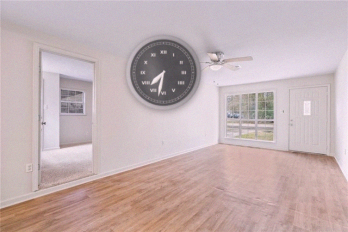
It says 7:32
